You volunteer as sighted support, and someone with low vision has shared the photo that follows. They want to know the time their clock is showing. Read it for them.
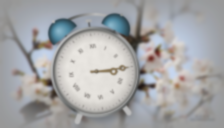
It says 3:15
